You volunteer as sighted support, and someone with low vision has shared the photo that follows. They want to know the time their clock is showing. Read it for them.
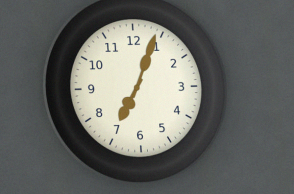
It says 7:04
